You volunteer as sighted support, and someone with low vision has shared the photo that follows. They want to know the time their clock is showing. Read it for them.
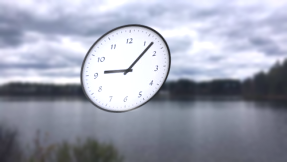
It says 9:07
